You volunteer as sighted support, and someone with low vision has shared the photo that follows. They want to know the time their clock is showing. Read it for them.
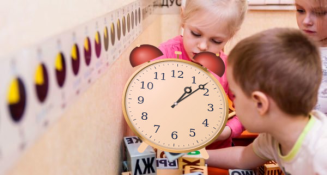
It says 1:08
